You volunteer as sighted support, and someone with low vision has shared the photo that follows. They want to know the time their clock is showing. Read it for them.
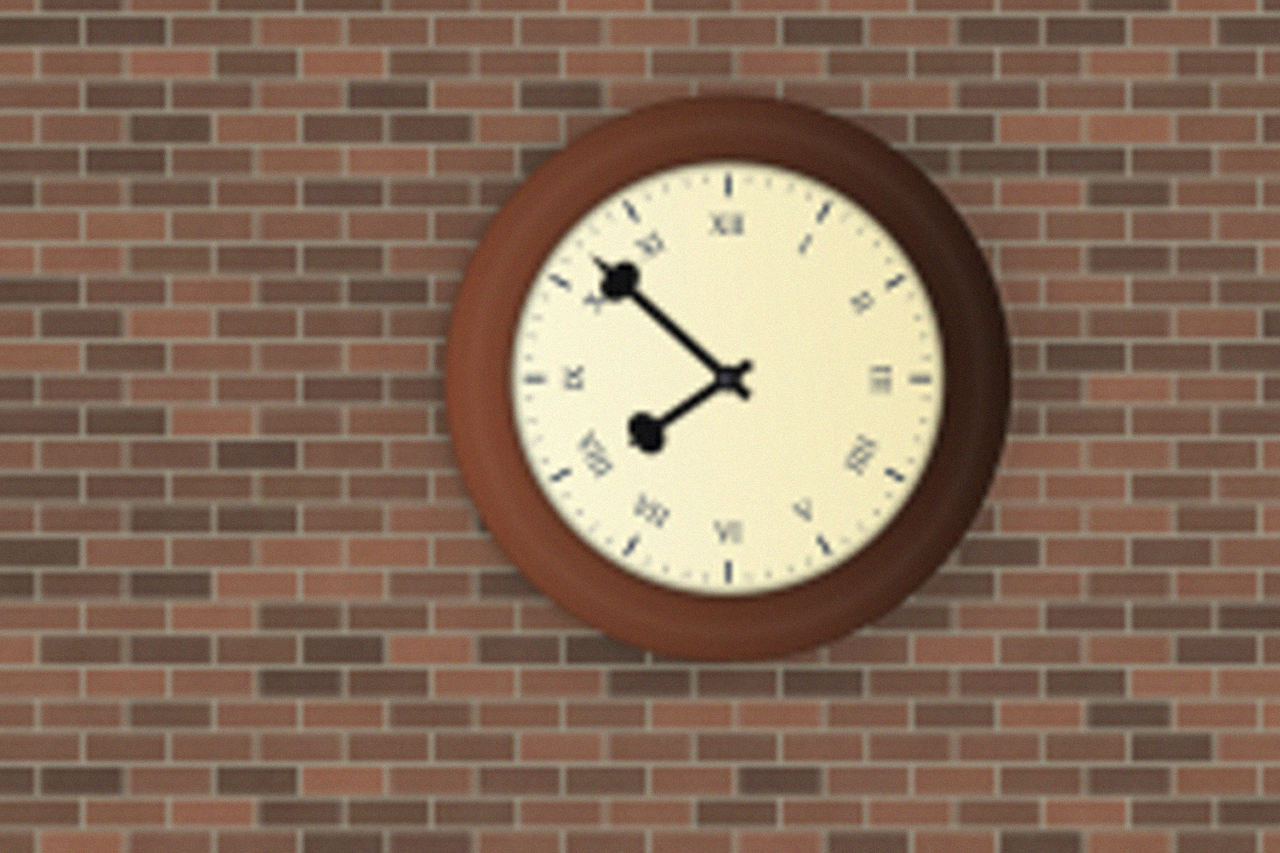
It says 7:52
